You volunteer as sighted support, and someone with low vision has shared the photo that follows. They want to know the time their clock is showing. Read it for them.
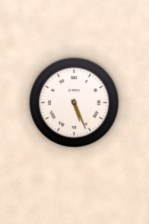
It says 5:26
